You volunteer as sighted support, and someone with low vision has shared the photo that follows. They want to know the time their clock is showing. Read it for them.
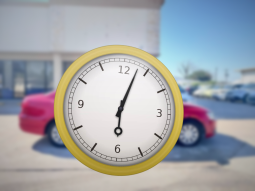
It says 6:03
